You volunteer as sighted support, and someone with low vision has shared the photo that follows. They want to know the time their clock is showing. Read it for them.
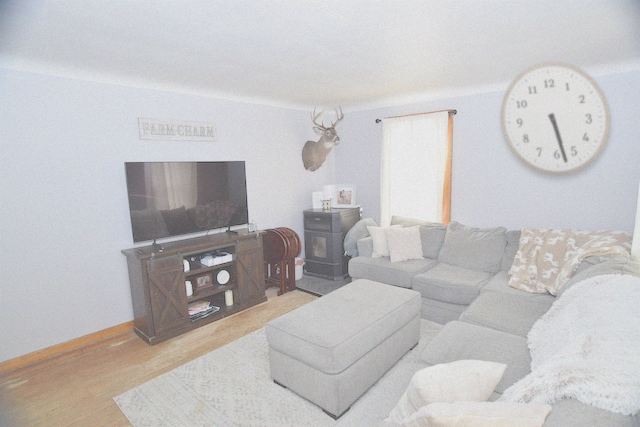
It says 5:28
